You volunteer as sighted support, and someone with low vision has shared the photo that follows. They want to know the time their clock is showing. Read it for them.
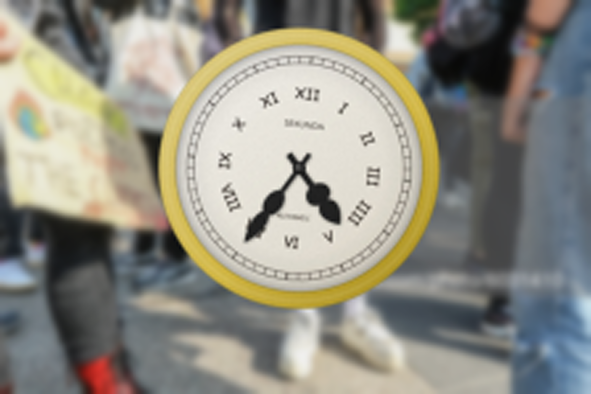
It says 4:35
